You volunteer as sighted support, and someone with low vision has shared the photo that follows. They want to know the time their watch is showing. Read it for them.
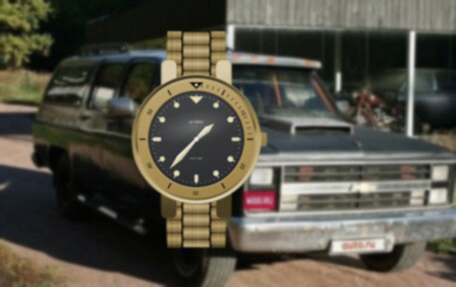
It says 1:37
